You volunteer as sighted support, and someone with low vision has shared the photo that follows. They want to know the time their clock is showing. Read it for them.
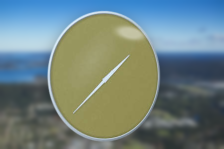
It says 1:38
